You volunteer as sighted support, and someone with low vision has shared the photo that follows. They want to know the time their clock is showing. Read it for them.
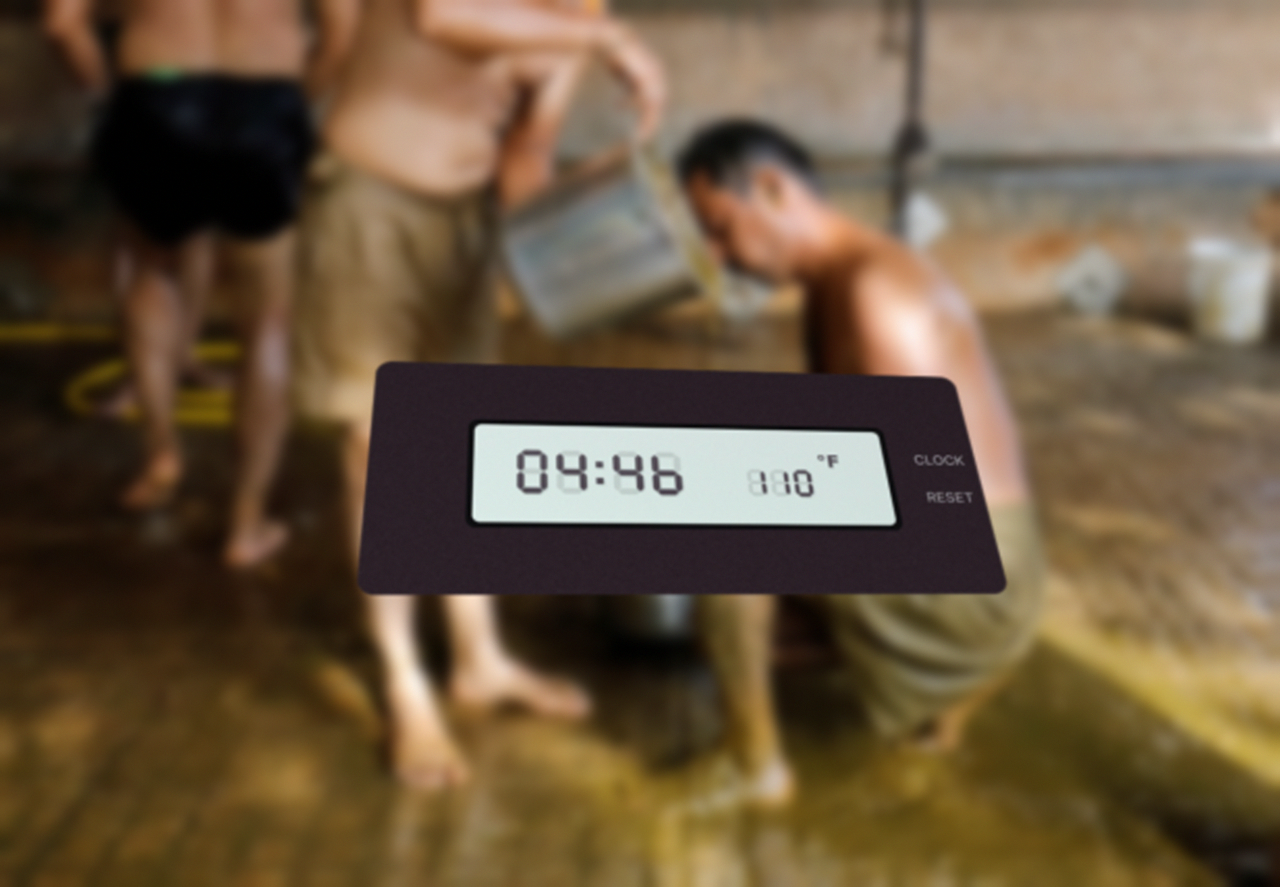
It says 4:46
